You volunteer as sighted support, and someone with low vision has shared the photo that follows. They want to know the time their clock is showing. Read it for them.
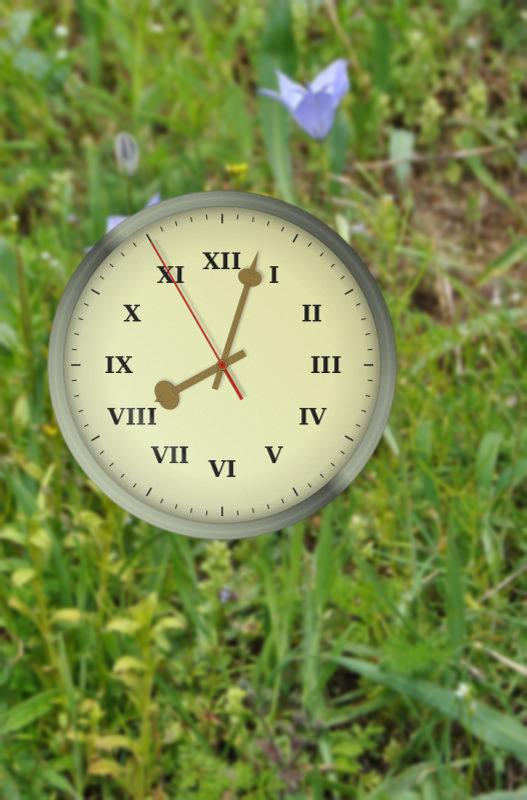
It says 8:02:55
